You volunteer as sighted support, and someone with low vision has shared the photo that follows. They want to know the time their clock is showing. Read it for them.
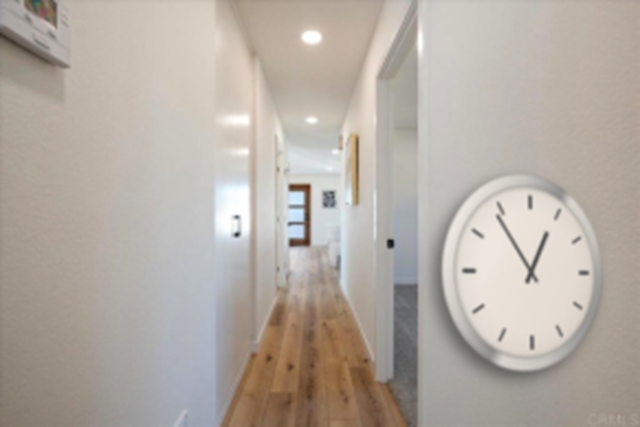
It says 12:54
